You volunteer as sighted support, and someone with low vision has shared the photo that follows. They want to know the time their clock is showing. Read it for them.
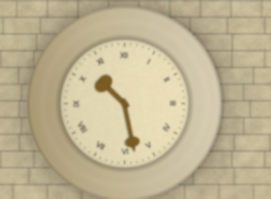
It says 10:28
